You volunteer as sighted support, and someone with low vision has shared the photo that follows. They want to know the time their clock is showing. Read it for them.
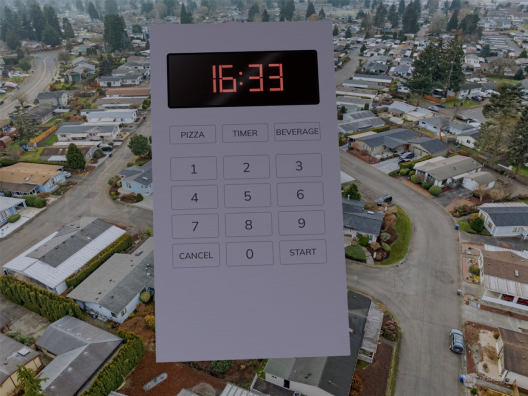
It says 16:33
